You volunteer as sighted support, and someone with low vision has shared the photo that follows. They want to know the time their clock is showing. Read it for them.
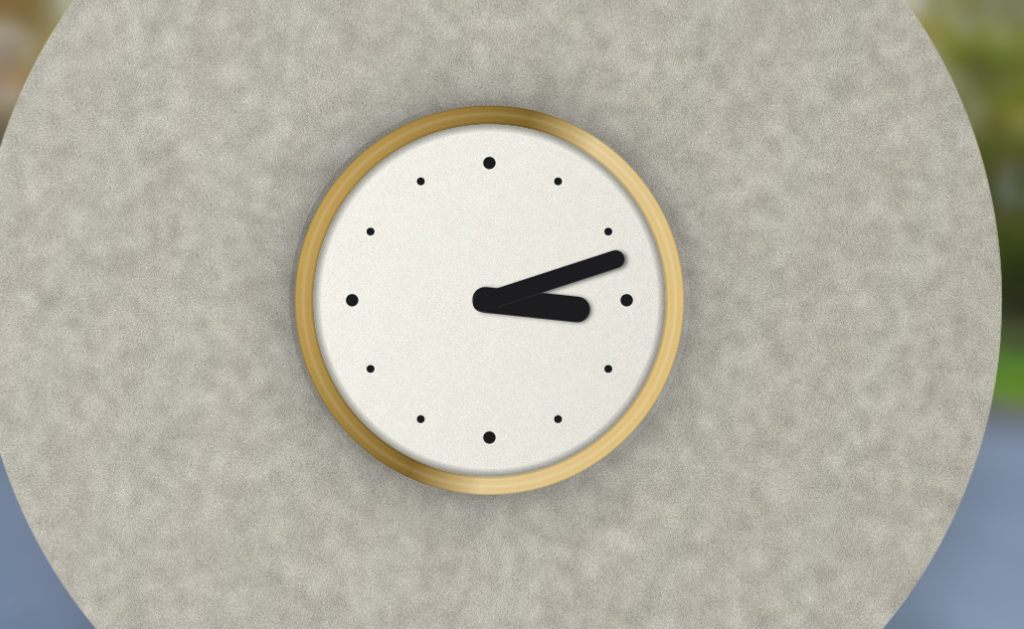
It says 3:12
